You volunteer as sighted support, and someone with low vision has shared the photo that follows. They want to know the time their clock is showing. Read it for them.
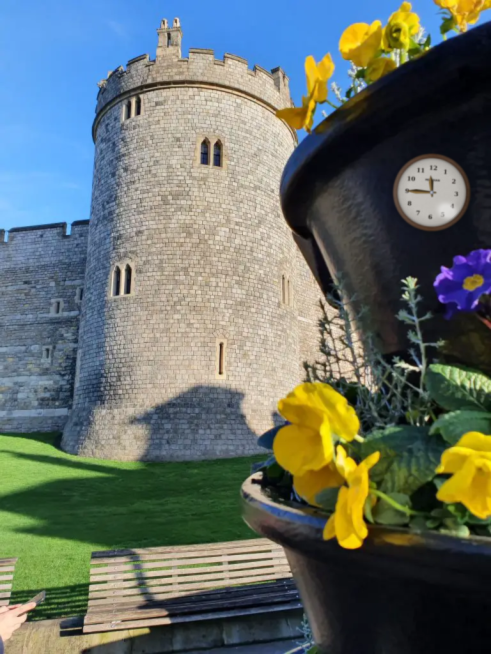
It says 11:45
